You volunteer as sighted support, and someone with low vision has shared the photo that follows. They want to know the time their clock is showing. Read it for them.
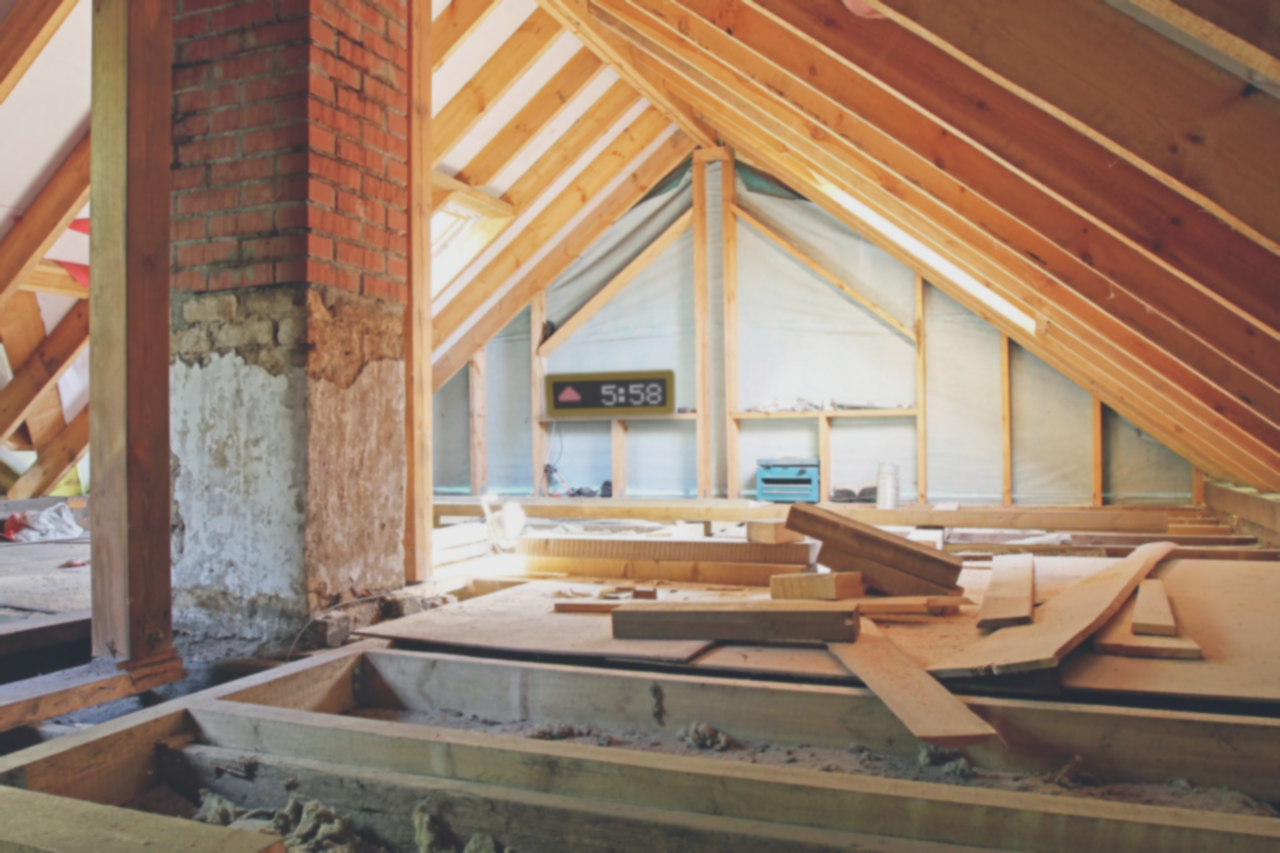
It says 5:58
